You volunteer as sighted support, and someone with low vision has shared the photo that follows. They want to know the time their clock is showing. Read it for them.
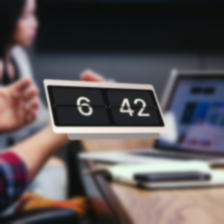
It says 6:42
